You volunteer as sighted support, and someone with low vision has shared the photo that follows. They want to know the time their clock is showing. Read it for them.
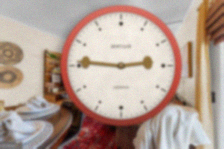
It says 2:46
